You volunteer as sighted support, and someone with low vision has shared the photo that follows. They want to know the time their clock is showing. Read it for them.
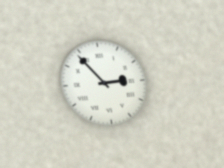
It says 2:54
